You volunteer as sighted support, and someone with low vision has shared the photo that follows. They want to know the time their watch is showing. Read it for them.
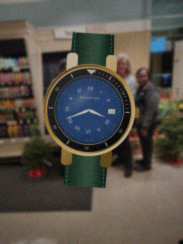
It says 3:41
